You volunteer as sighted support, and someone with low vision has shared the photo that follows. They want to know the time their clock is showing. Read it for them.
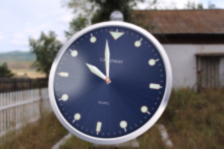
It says 9:58
